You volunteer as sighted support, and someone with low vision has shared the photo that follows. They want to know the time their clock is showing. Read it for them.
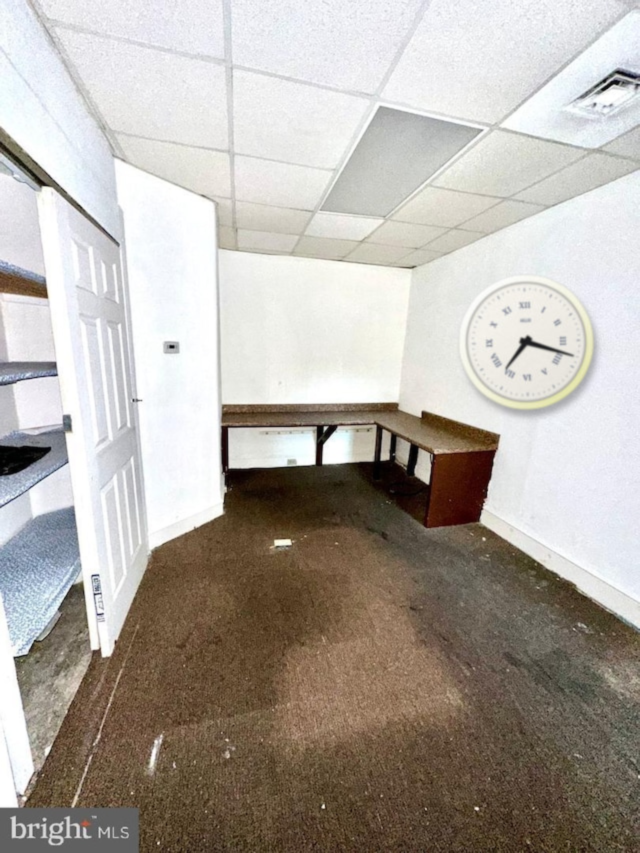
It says 7:18
